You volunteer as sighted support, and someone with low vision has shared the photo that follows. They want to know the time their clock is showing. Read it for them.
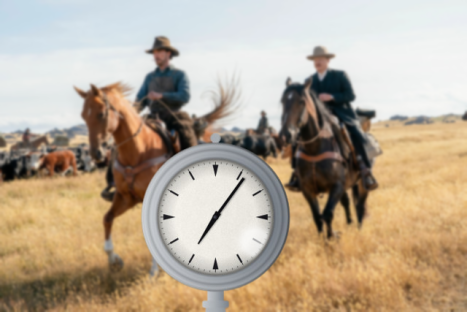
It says 7:06
